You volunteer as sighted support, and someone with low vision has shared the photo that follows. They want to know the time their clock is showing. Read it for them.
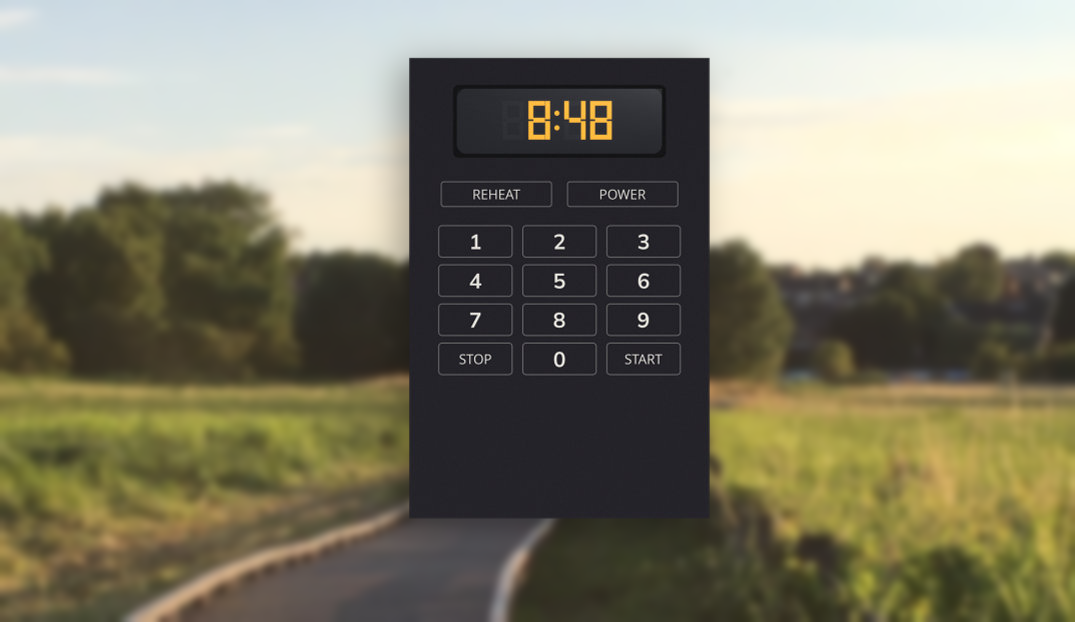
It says 8:48
